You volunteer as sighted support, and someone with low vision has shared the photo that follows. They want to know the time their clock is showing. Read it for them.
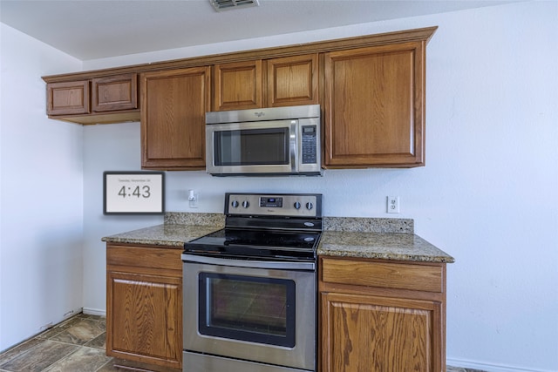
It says 4:43
